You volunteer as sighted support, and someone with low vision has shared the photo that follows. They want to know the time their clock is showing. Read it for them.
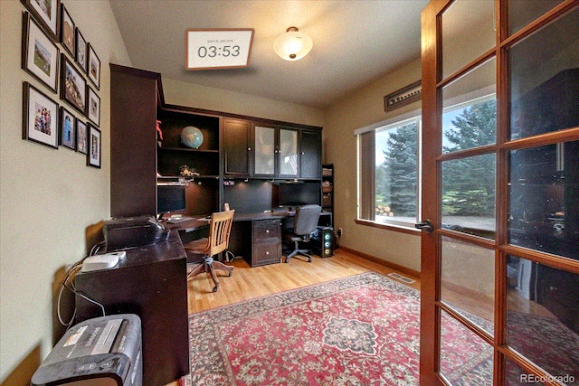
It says 3:53
